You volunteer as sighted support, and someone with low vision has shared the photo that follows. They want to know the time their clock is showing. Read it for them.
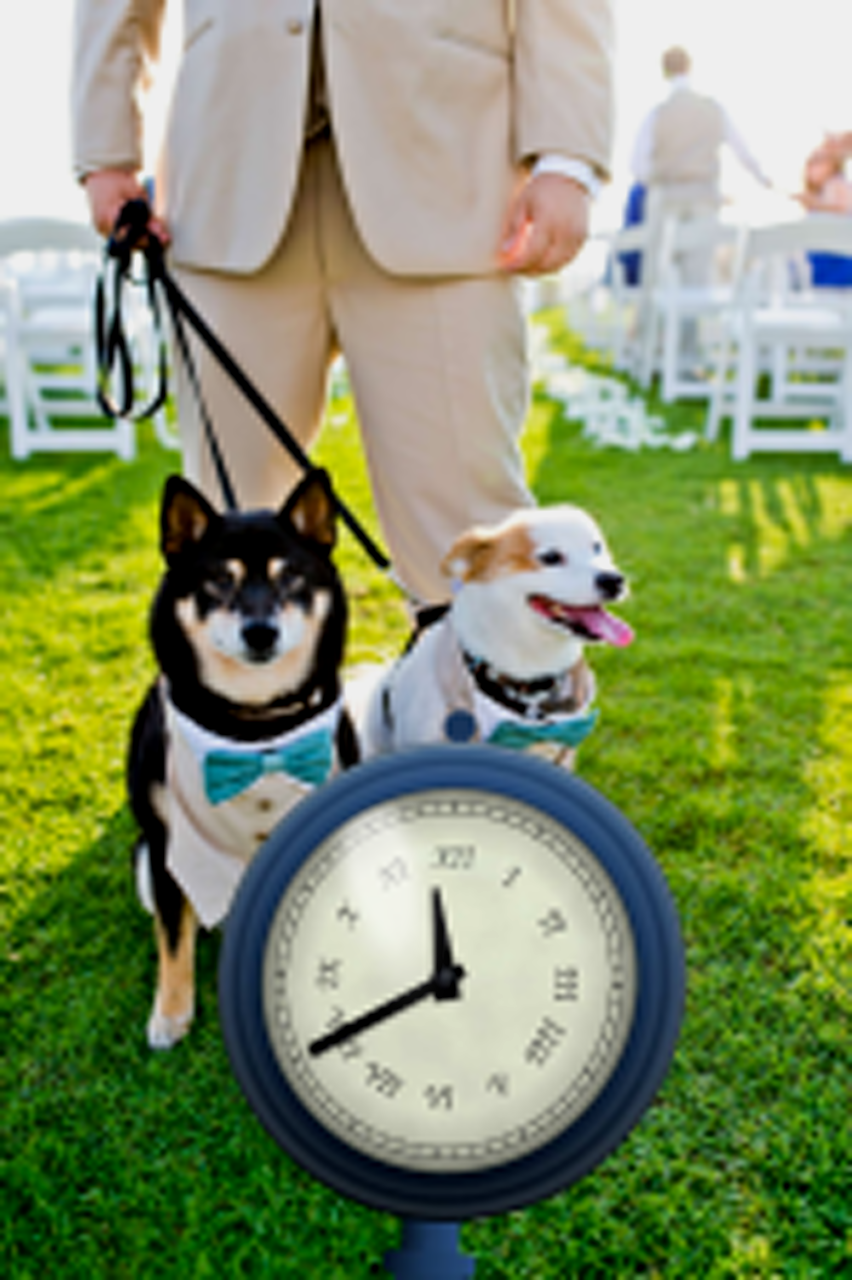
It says 11:40
